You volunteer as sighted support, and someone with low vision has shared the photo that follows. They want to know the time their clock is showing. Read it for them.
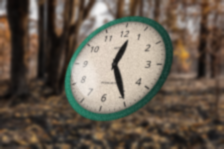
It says 12:25
